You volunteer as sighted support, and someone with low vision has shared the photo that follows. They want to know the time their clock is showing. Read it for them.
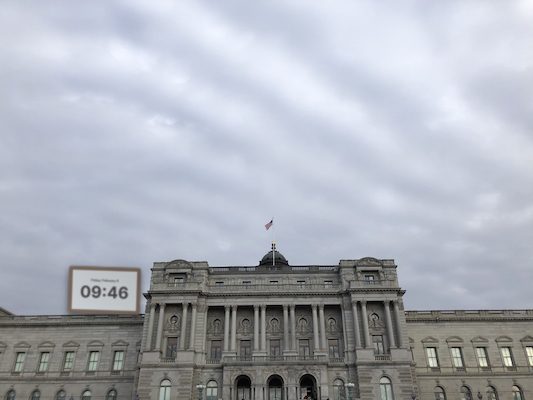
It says 9:46
